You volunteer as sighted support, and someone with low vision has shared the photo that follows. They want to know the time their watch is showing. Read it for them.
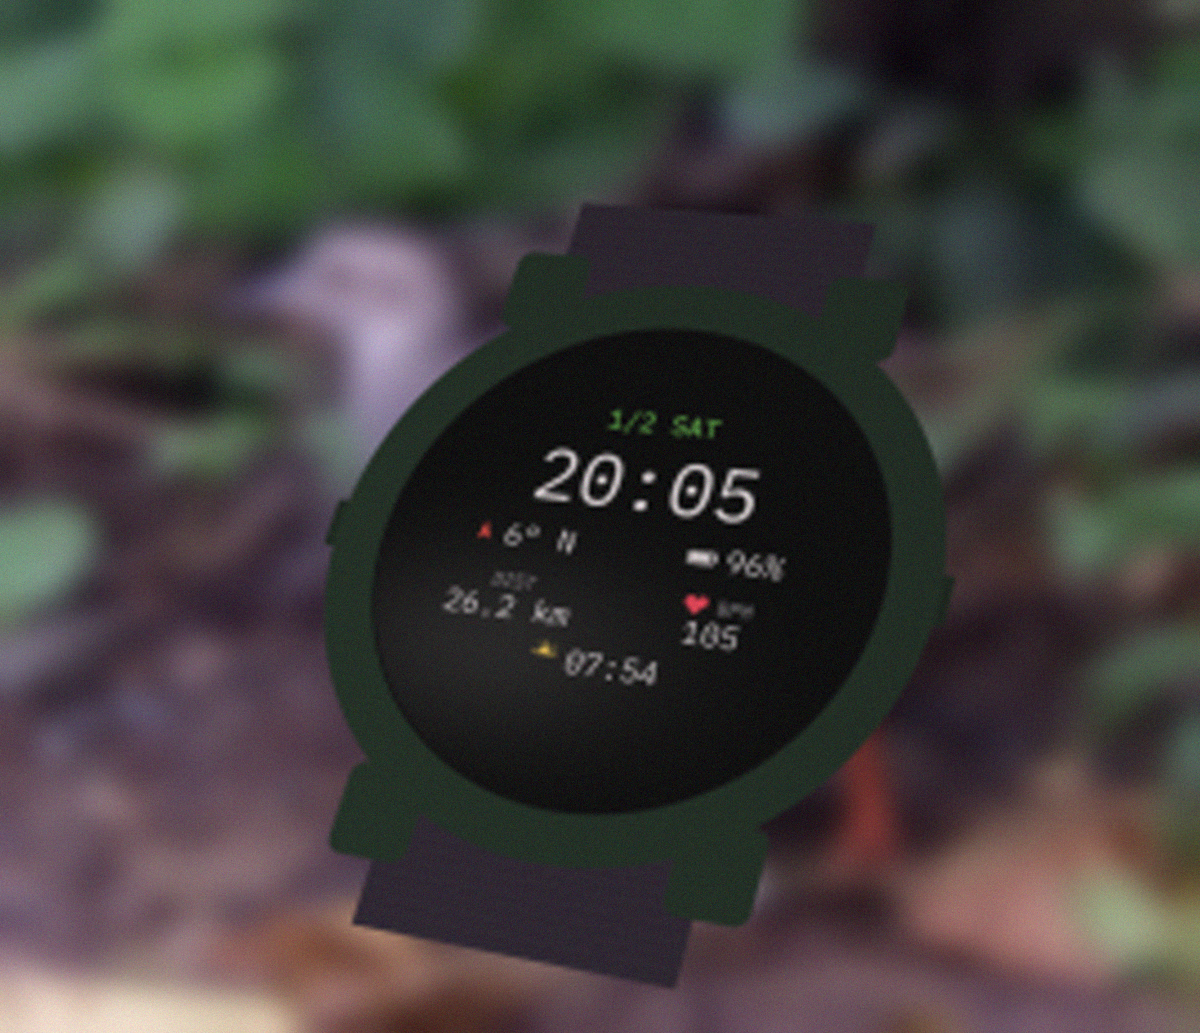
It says 20:05
